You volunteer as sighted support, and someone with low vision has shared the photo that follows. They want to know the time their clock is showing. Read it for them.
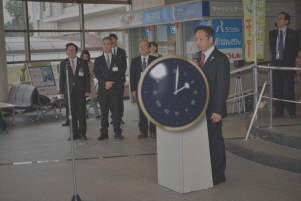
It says 2:01
